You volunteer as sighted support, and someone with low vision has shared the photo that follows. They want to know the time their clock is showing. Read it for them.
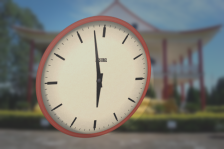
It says 5:58
